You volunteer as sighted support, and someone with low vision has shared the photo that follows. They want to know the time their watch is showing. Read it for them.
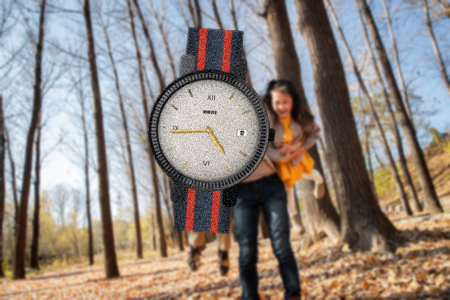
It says 4:44
